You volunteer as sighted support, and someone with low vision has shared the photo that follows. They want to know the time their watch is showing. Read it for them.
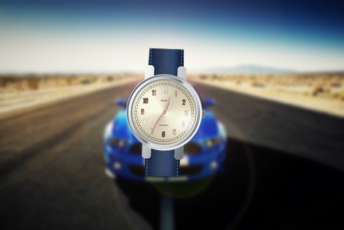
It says 12:35
